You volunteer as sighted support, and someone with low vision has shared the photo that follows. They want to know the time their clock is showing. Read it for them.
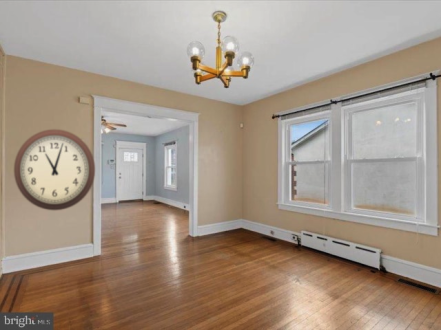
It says 11:03
